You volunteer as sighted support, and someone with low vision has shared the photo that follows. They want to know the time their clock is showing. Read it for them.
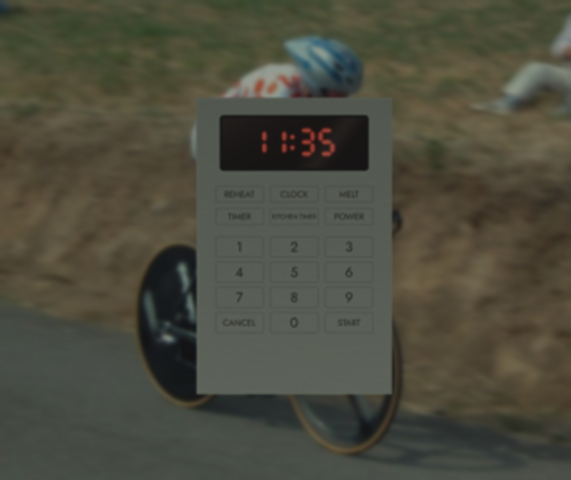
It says 11:35
